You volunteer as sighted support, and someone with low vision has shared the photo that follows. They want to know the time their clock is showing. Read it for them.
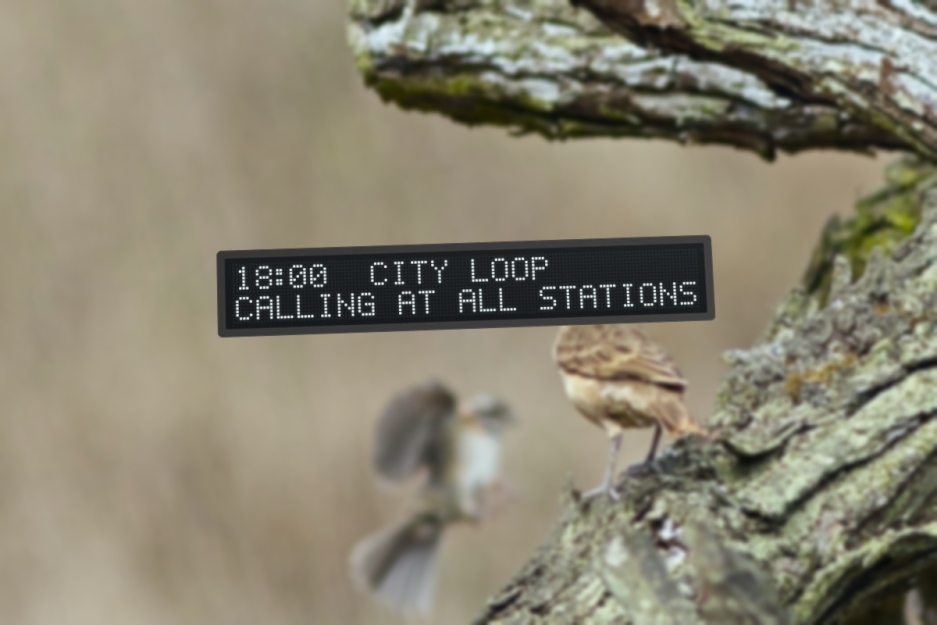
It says 18:00
